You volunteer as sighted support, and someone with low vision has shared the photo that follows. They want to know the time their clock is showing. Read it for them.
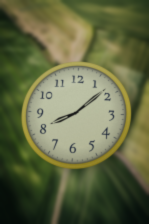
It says 8:08
